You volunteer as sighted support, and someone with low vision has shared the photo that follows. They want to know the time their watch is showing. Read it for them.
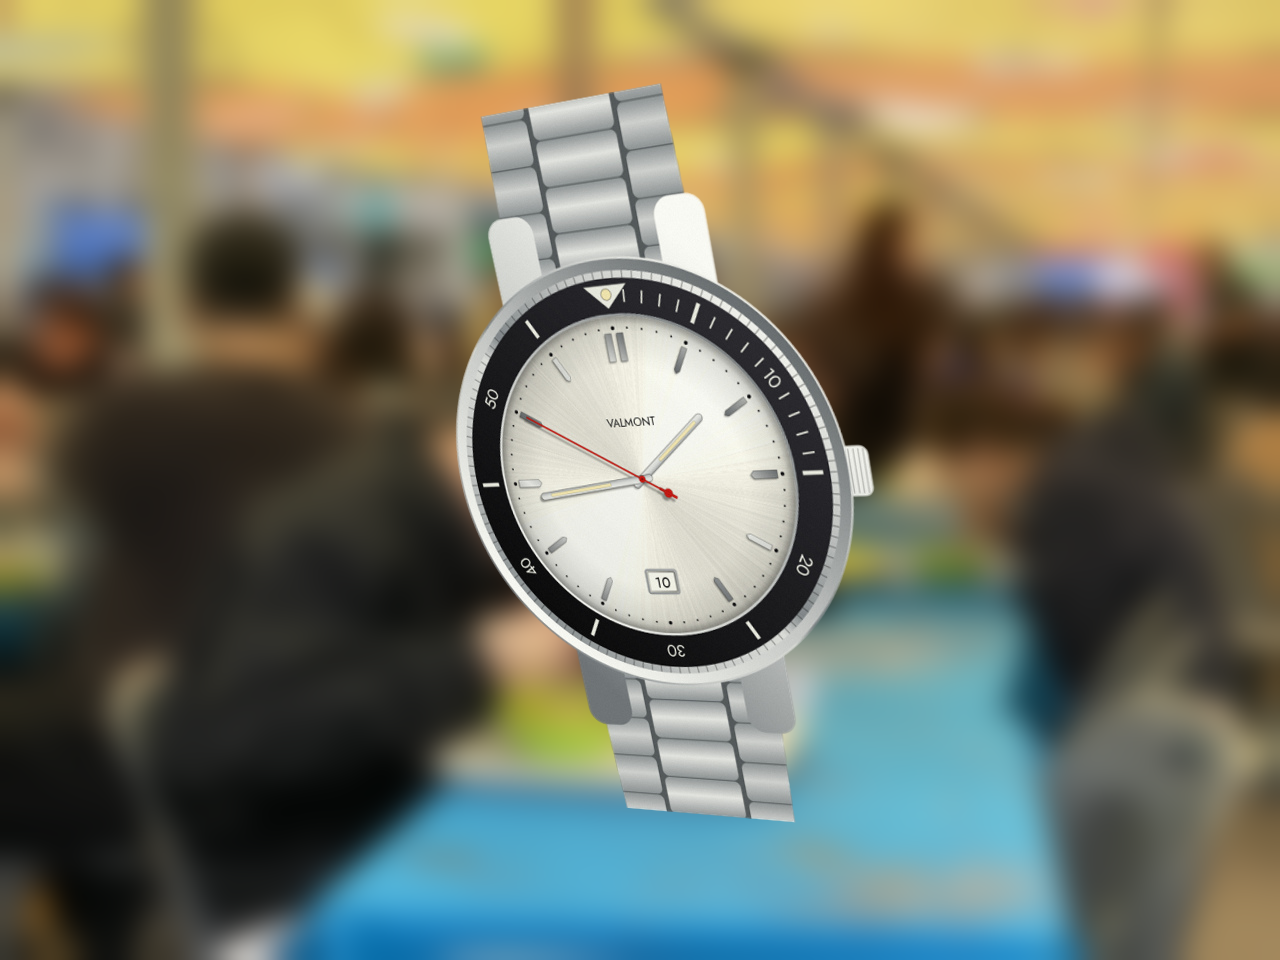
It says 1:43:50
